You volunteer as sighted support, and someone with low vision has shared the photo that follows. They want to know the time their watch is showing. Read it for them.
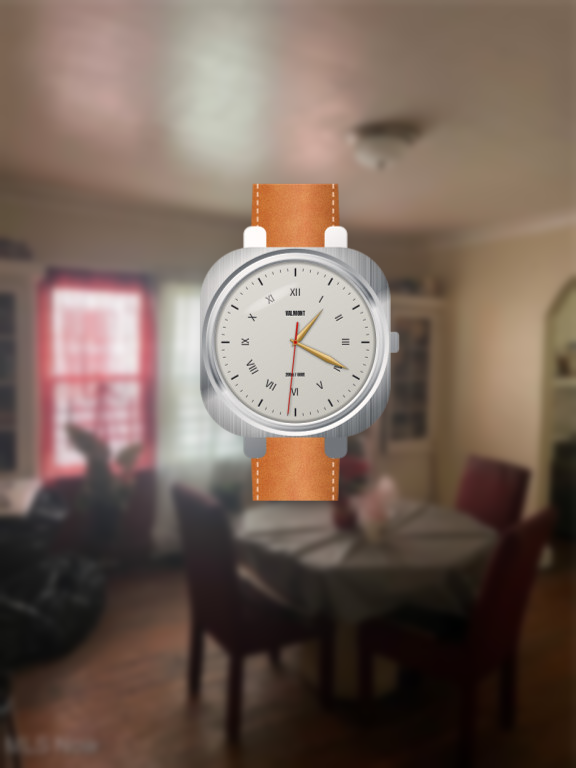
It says 1:19:31
